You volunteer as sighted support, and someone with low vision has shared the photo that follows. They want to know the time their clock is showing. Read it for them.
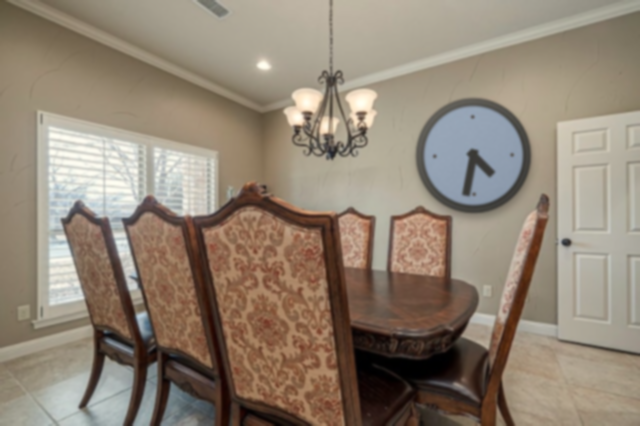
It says 4:32
